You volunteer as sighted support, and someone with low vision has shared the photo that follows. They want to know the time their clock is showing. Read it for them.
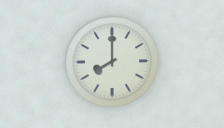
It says 8:00
